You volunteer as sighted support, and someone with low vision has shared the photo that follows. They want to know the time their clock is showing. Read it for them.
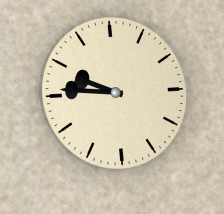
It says 9:46
